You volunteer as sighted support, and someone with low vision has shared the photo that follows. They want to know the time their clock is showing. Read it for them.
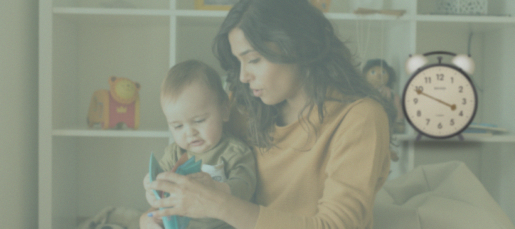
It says 3:49
